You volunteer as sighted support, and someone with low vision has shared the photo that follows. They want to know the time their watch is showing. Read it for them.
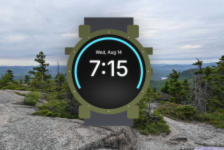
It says 7:15
